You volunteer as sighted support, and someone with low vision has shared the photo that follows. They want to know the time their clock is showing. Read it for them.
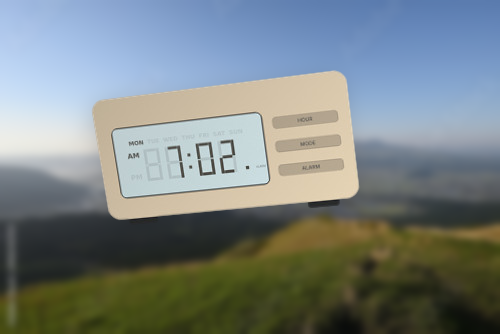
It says 7:02
